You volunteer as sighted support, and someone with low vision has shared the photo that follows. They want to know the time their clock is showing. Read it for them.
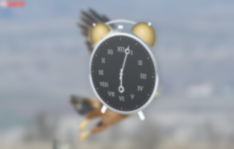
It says 6:03
